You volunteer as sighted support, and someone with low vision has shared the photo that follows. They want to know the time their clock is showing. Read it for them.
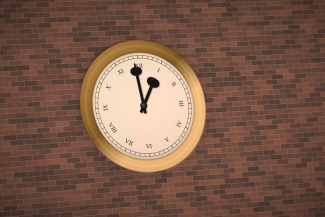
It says 12:59
